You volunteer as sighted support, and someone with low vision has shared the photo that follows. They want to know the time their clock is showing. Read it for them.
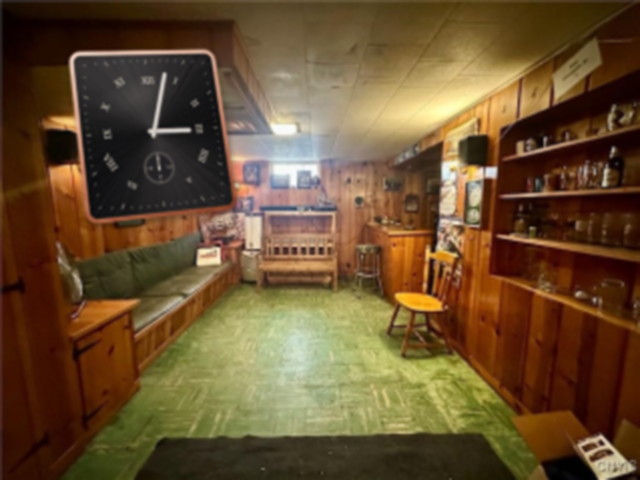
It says 3:03
